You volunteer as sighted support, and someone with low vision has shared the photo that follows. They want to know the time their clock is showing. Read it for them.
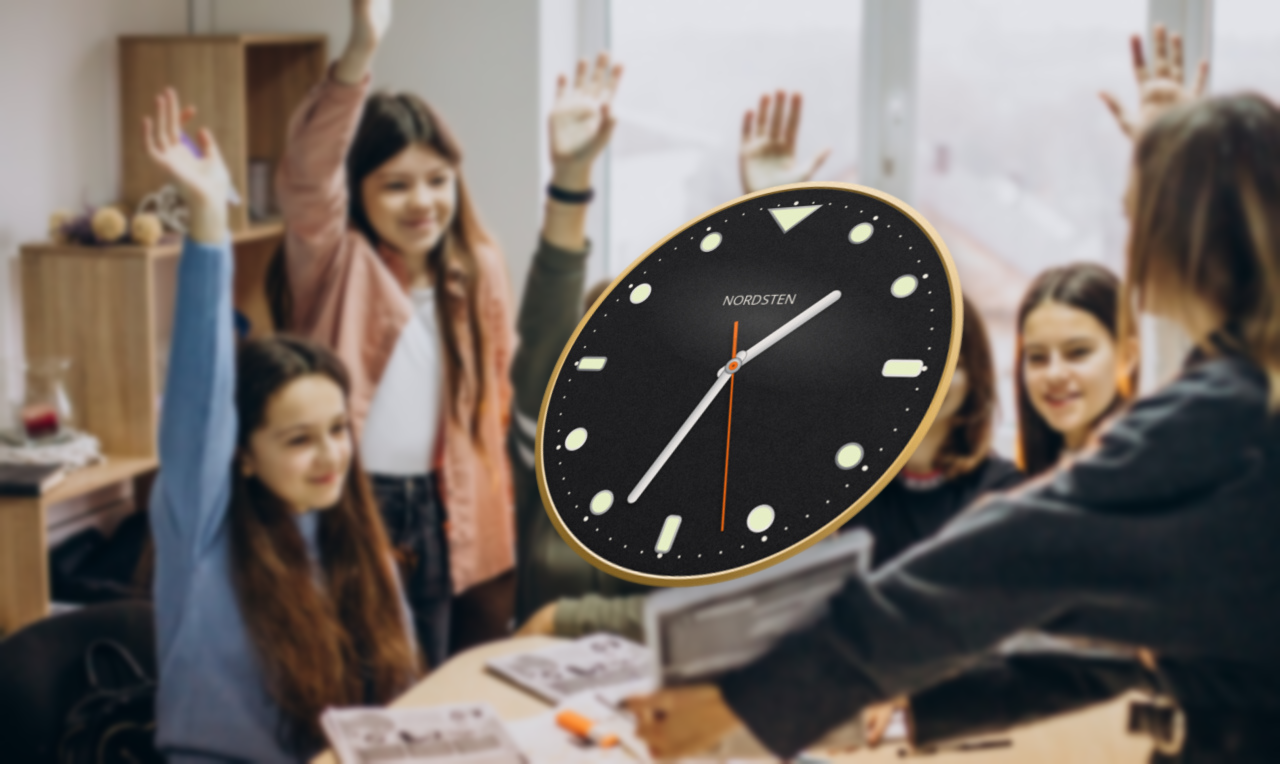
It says 1:33:27
